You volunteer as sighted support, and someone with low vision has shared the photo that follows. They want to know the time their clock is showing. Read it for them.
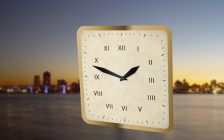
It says 1:48
